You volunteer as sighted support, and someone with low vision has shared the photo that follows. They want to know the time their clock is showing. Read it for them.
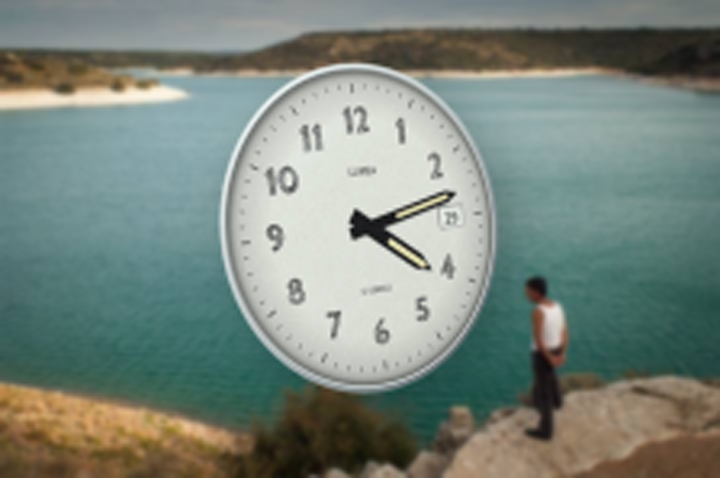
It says 4:13
